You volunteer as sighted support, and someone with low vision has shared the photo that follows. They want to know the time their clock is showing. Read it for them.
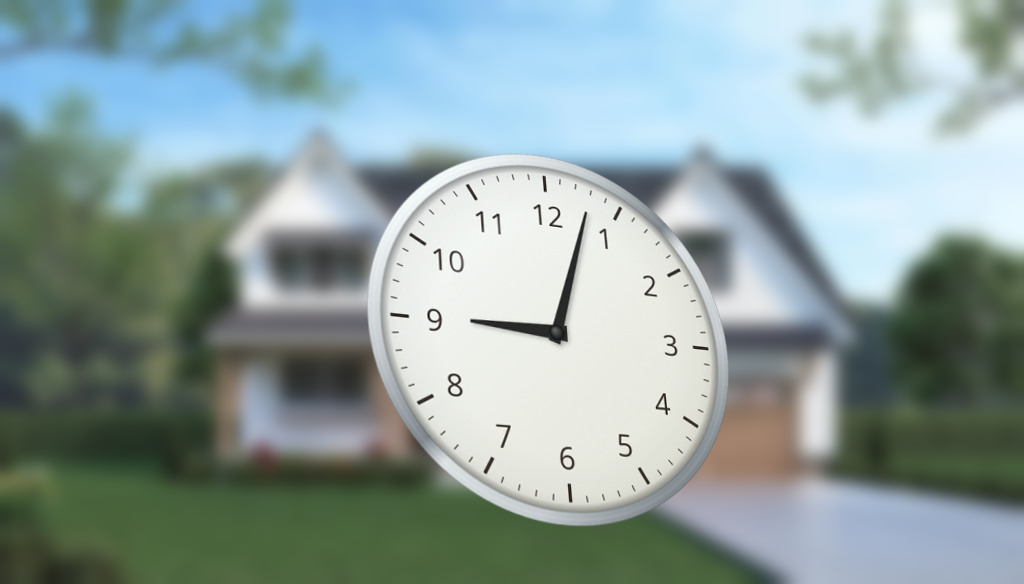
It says 9:03
